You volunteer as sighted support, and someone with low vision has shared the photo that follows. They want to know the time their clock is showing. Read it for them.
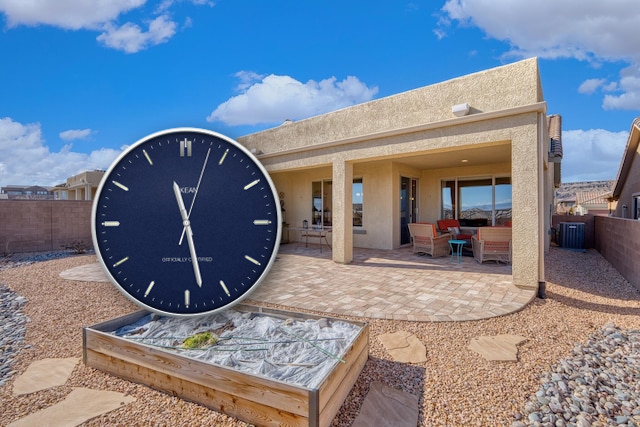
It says 11:28:03
